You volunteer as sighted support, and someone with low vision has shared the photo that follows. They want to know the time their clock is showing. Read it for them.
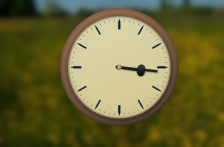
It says 3:16
